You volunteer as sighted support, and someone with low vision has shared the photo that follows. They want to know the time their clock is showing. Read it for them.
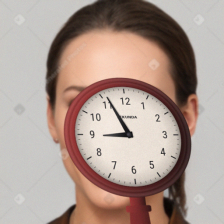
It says 8:56
